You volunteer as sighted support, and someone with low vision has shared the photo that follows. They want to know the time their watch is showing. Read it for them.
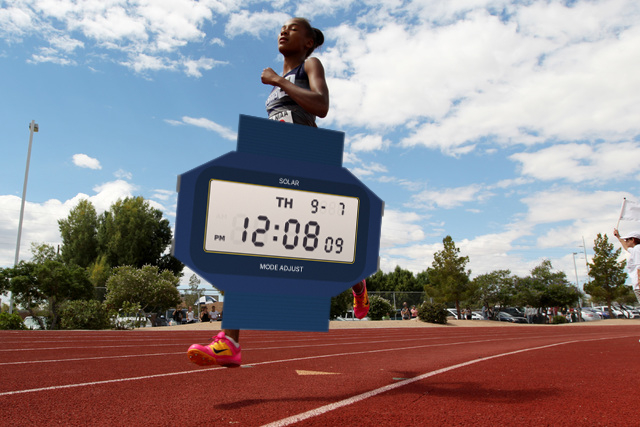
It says 12:08:09
